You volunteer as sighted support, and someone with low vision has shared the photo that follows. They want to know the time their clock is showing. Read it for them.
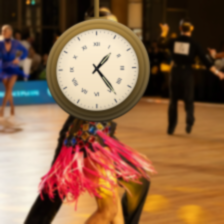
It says 1:24
